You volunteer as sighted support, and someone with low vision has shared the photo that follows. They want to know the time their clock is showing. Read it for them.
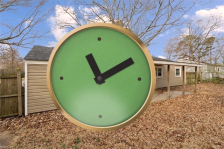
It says 11:10
